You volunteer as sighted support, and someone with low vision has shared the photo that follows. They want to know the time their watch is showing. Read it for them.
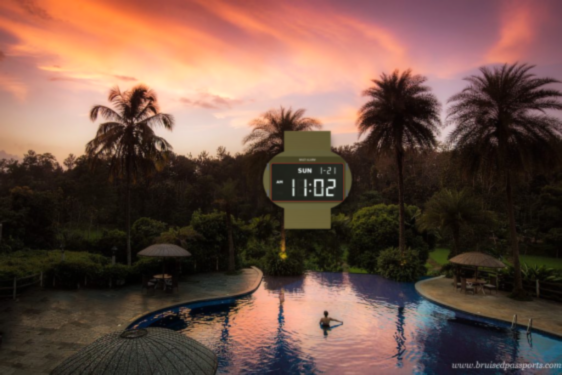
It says 11:02
